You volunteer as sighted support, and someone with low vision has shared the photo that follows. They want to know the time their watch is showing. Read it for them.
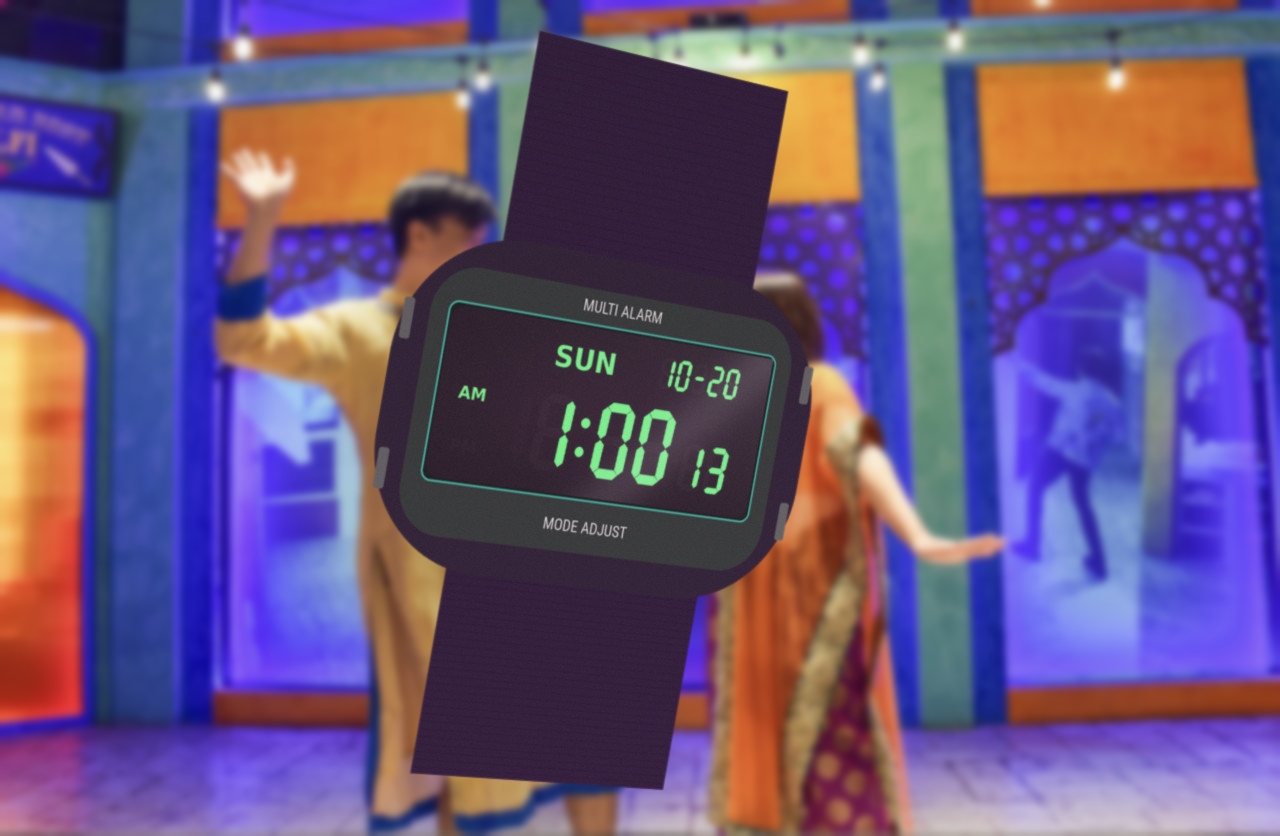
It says 1:00:13
